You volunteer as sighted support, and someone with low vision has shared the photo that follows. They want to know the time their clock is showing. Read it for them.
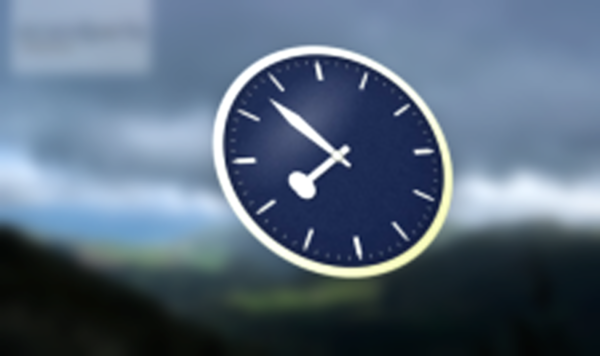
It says 7:53
